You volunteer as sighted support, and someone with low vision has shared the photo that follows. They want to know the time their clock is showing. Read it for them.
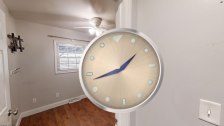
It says 1:43
